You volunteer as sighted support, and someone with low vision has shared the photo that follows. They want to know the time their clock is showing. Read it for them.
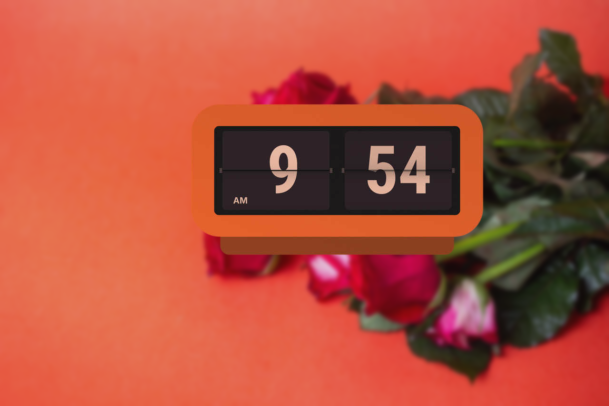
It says 9:54
